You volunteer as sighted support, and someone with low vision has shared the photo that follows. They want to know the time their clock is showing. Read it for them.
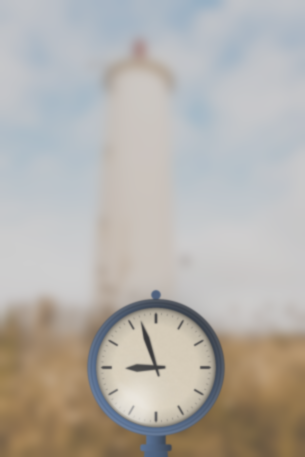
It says 8:57
